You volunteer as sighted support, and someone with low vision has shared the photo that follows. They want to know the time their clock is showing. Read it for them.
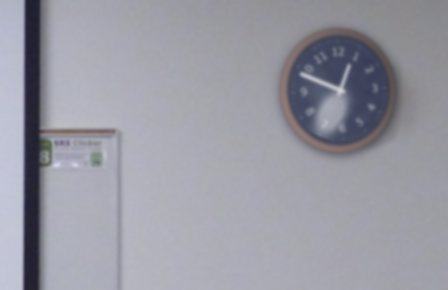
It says 12:49
